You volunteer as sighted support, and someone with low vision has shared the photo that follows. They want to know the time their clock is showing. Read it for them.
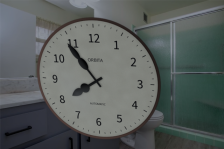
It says 7:54
